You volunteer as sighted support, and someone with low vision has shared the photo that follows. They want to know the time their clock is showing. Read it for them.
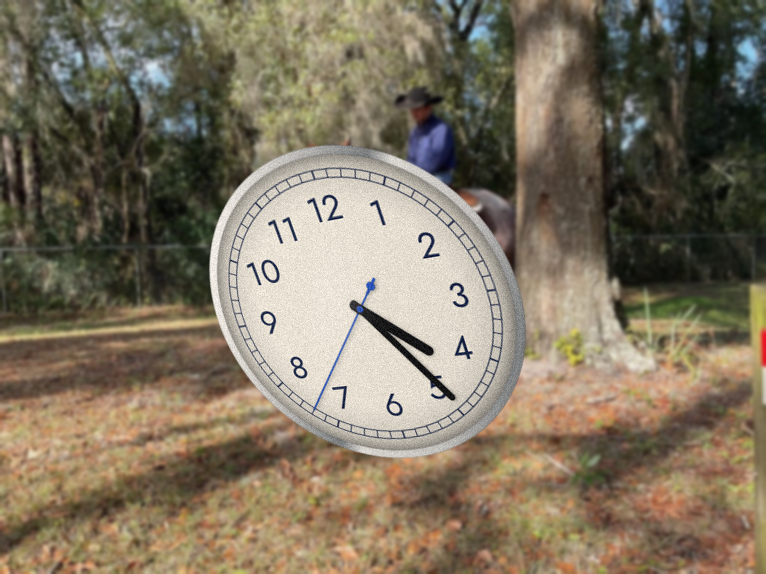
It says 4:24:37
